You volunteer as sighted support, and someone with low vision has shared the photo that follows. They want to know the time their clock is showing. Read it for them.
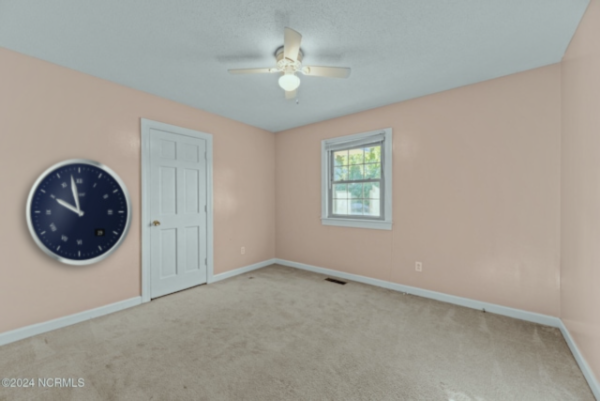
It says 9:58
